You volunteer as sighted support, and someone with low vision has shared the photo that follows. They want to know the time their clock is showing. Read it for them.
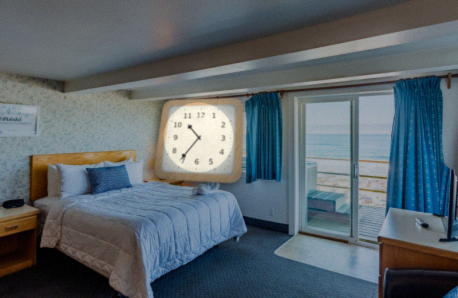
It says 10:36
